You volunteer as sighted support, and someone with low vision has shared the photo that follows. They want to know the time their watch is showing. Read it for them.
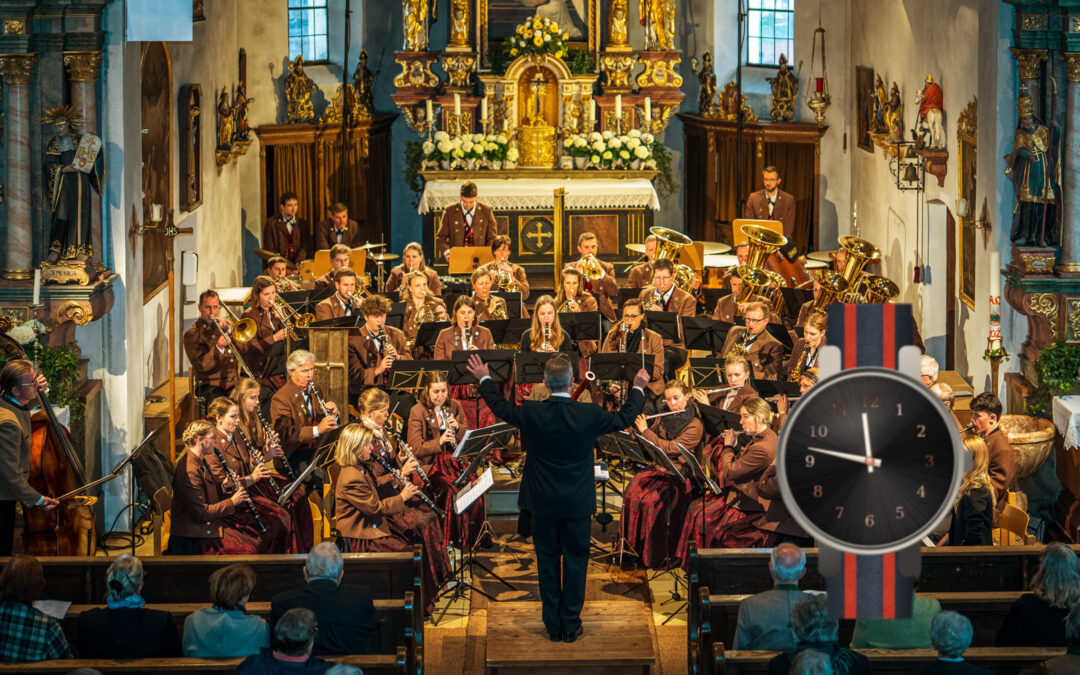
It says 11:47
